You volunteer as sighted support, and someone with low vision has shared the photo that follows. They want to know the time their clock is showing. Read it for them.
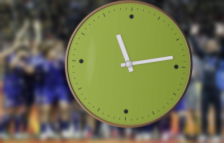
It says 11:13
